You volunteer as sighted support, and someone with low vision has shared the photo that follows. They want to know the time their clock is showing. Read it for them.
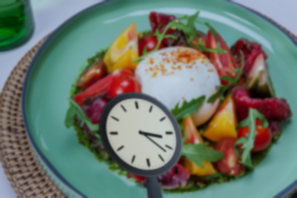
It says 3:22
